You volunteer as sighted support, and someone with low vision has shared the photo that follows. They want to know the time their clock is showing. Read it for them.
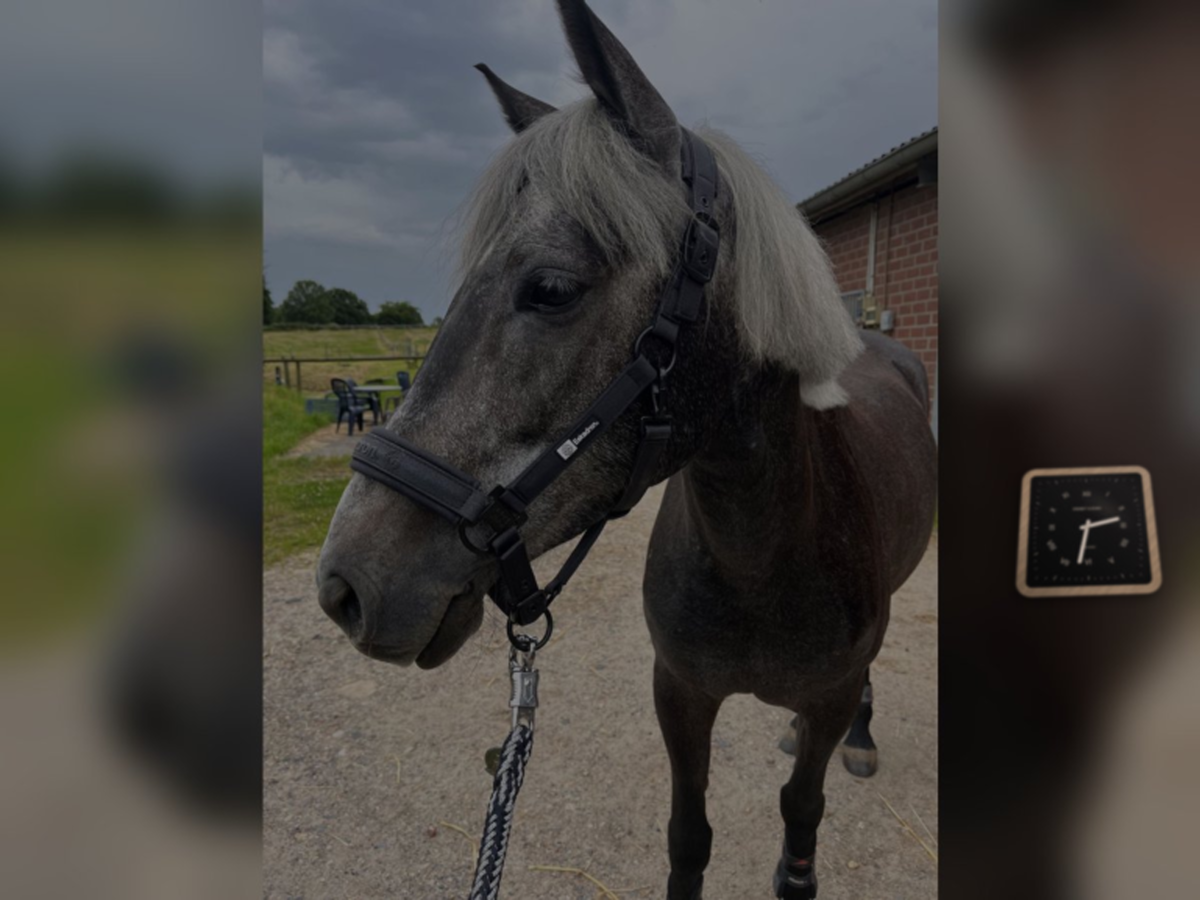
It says 2:32
